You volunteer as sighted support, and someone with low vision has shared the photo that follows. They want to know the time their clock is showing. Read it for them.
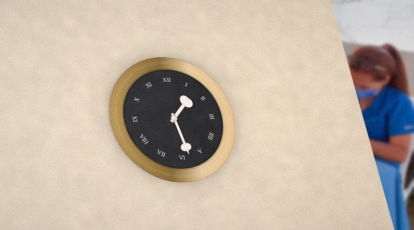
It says 1:28
